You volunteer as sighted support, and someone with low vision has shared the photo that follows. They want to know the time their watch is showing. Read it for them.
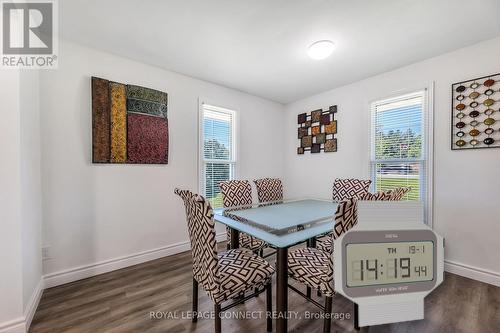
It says 14:19:44
